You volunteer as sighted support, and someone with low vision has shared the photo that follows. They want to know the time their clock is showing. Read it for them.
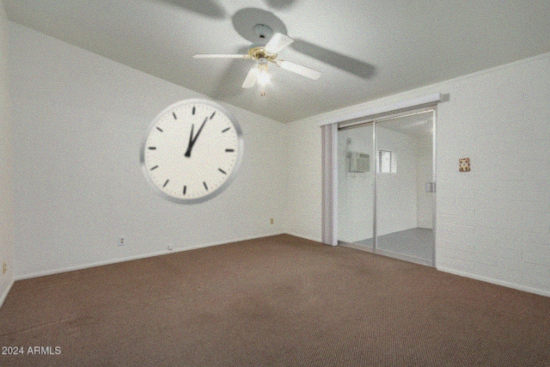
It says 12:04
